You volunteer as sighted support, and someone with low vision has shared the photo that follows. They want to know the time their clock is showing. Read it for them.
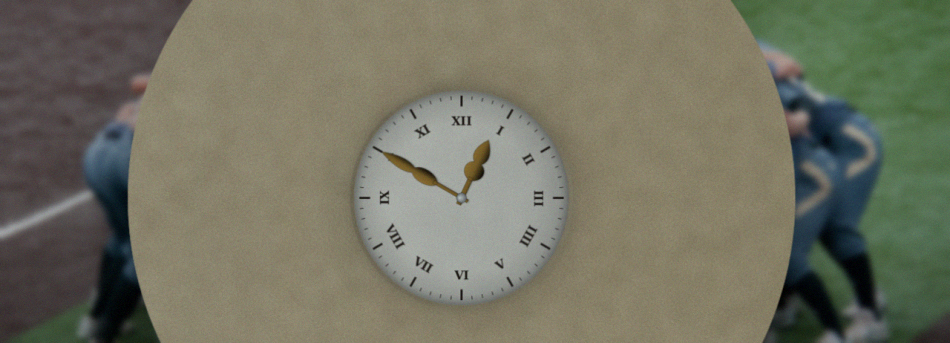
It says 12:50
